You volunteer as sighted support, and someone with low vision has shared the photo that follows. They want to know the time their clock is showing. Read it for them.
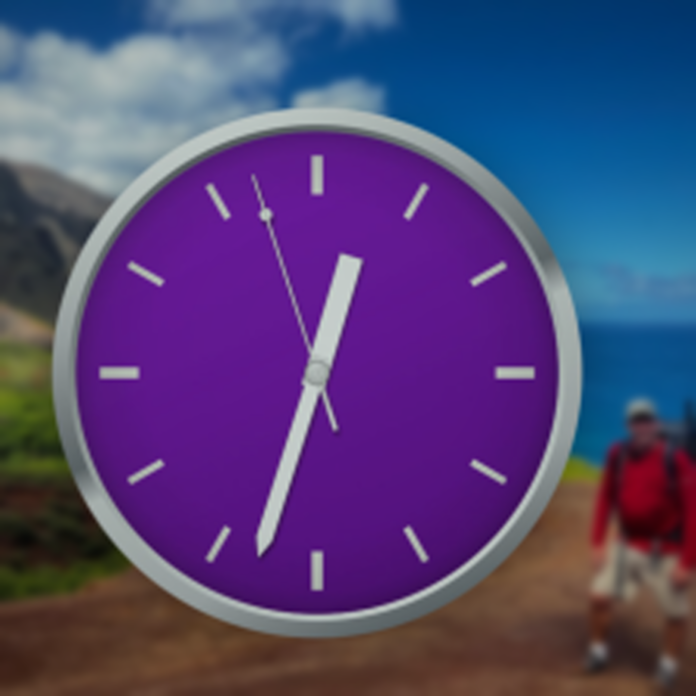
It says 12:32:57
